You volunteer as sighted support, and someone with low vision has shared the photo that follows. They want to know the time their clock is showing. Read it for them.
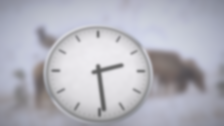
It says 2:29
